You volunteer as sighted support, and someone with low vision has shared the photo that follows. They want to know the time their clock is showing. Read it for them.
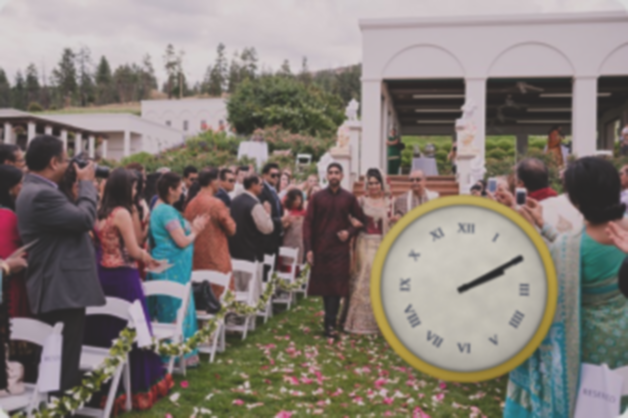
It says 2:10
